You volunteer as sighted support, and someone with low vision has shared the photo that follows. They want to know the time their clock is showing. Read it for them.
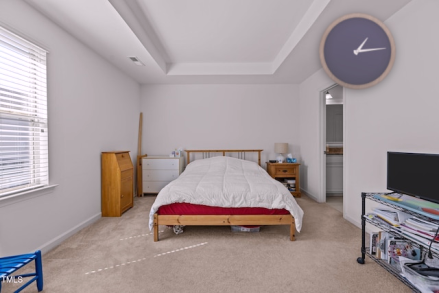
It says 1:14
